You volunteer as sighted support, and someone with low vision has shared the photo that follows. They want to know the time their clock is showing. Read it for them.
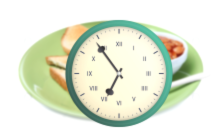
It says 6:54
